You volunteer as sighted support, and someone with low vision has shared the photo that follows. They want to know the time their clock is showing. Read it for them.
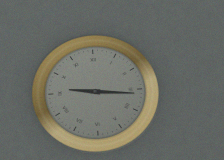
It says 9:16
